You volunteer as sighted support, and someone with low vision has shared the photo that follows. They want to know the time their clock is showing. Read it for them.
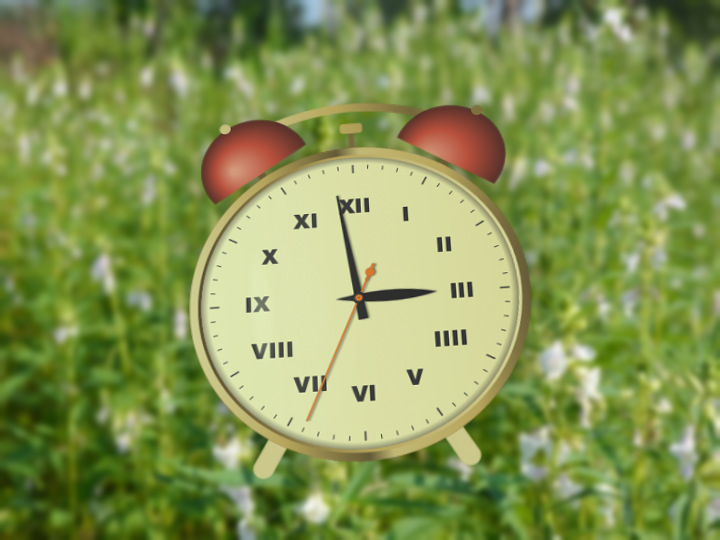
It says 2:58:34
